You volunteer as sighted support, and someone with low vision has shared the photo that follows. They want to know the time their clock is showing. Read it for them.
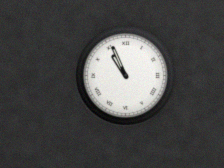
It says 10:56
